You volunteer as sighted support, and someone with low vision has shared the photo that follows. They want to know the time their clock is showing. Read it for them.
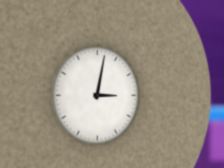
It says 3:02
